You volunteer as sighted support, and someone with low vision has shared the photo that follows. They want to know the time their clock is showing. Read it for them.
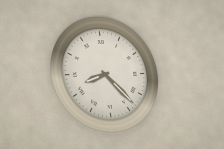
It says 8:23
